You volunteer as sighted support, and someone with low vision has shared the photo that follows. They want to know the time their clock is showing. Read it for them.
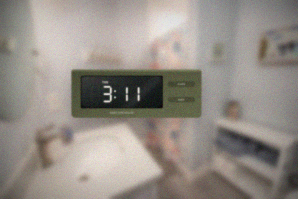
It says 3:11
